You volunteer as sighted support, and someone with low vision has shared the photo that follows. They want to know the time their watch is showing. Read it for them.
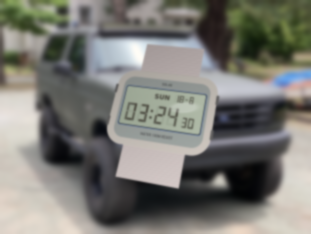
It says 3:24
